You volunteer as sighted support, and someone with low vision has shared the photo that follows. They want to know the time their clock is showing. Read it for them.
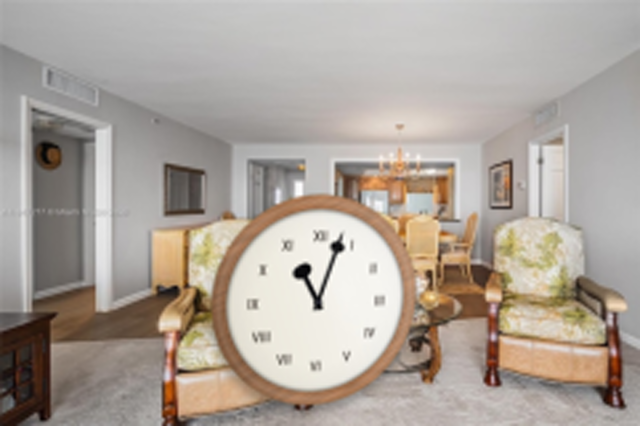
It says 11:03
